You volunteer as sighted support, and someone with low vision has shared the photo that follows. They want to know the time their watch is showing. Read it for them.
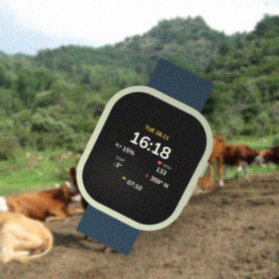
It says 16:18
